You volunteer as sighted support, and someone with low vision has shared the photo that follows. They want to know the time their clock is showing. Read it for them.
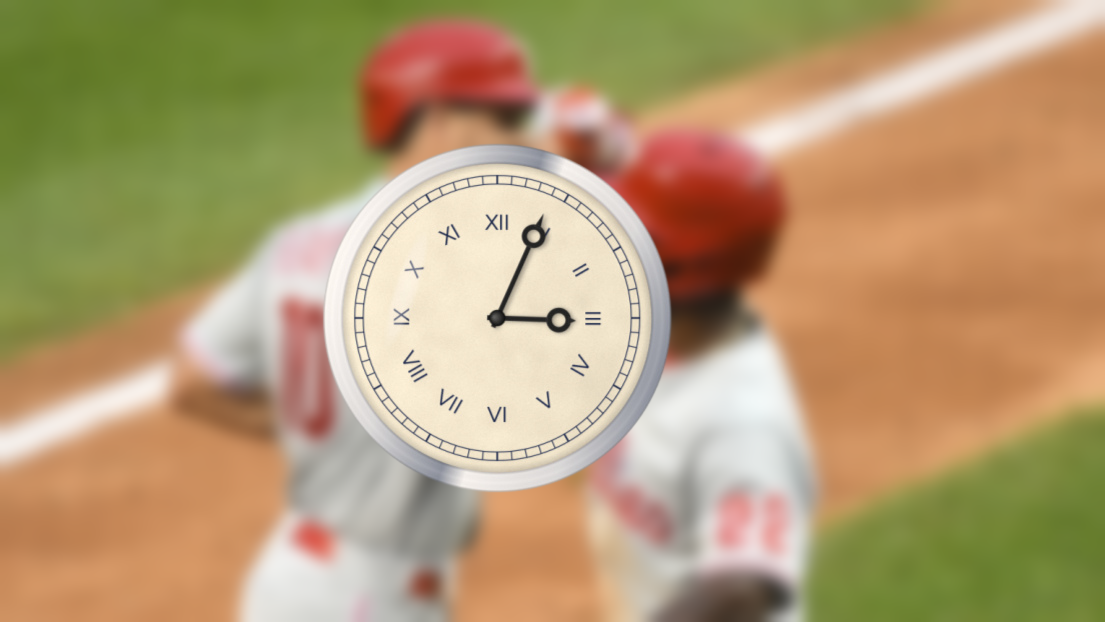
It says 3:04
